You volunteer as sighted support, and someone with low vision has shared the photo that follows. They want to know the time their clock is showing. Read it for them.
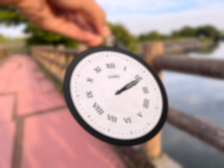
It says 2:11
